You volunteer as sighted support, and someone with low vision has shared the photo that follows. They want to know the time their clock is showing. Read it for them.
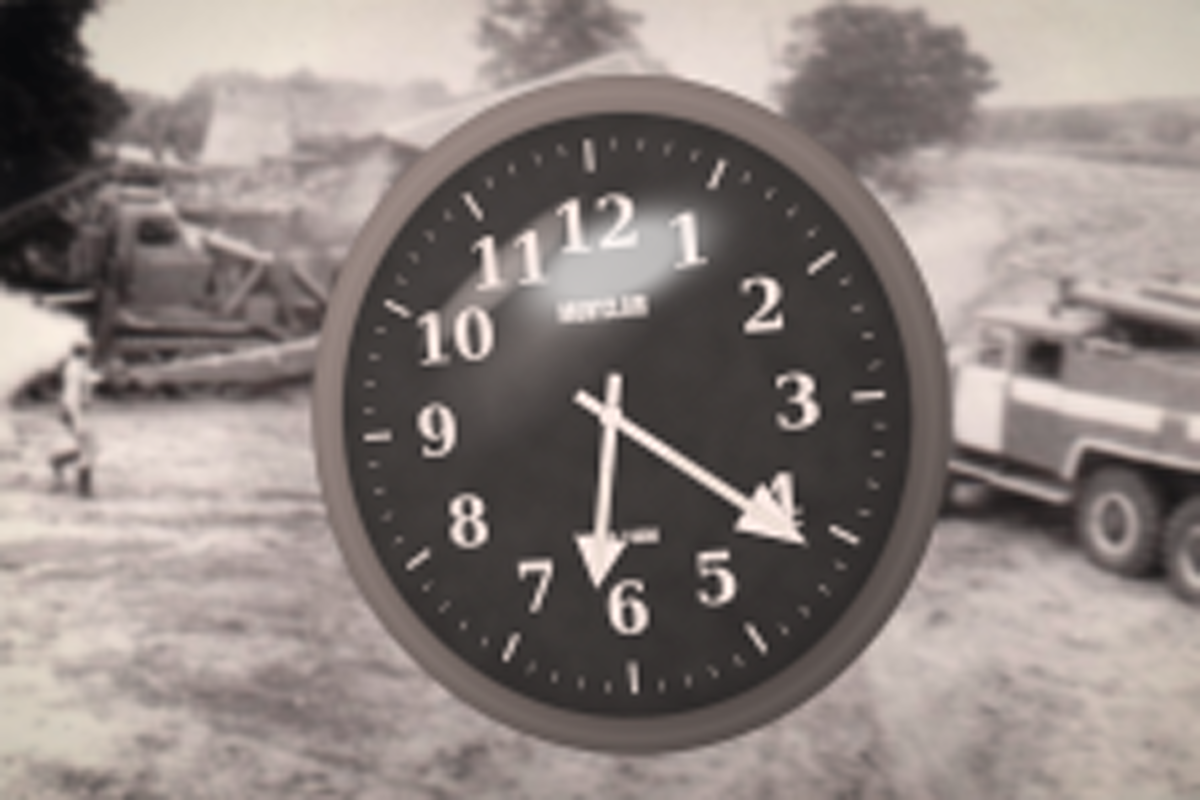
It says 6:21
